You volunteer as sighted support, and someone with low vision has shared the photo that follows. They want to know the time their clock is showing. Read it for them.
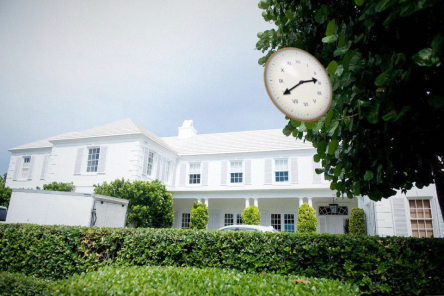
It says 2:40
